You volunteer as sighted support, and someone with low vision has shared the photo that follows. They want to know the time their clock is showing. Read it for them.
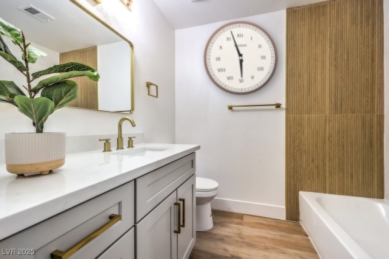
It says 5:57
